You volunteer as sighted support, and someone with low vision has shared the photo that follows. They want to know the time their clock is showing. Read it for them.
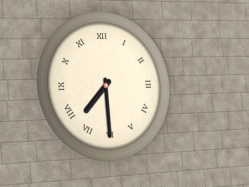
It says 7:30
